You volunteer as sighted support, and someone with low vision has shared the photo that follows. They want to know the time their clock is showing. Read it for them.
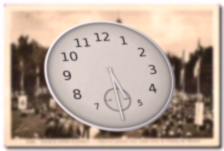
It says 5:30
